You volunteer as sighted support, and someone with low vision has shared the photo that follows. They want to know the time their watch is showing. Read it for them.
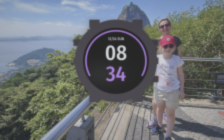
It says 8:34
